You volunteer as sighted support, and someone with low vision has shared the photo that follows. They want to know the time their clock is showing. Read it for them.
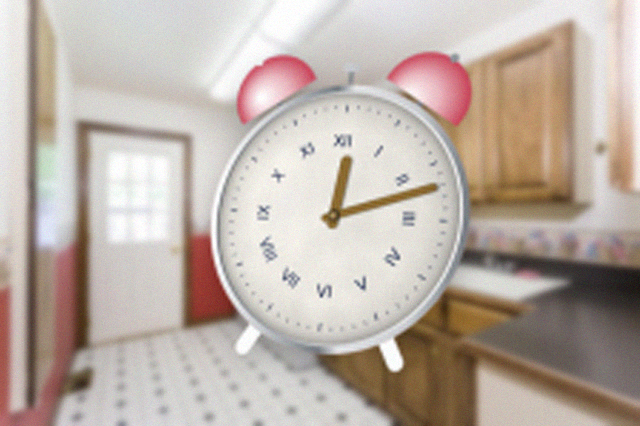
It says 12:12
